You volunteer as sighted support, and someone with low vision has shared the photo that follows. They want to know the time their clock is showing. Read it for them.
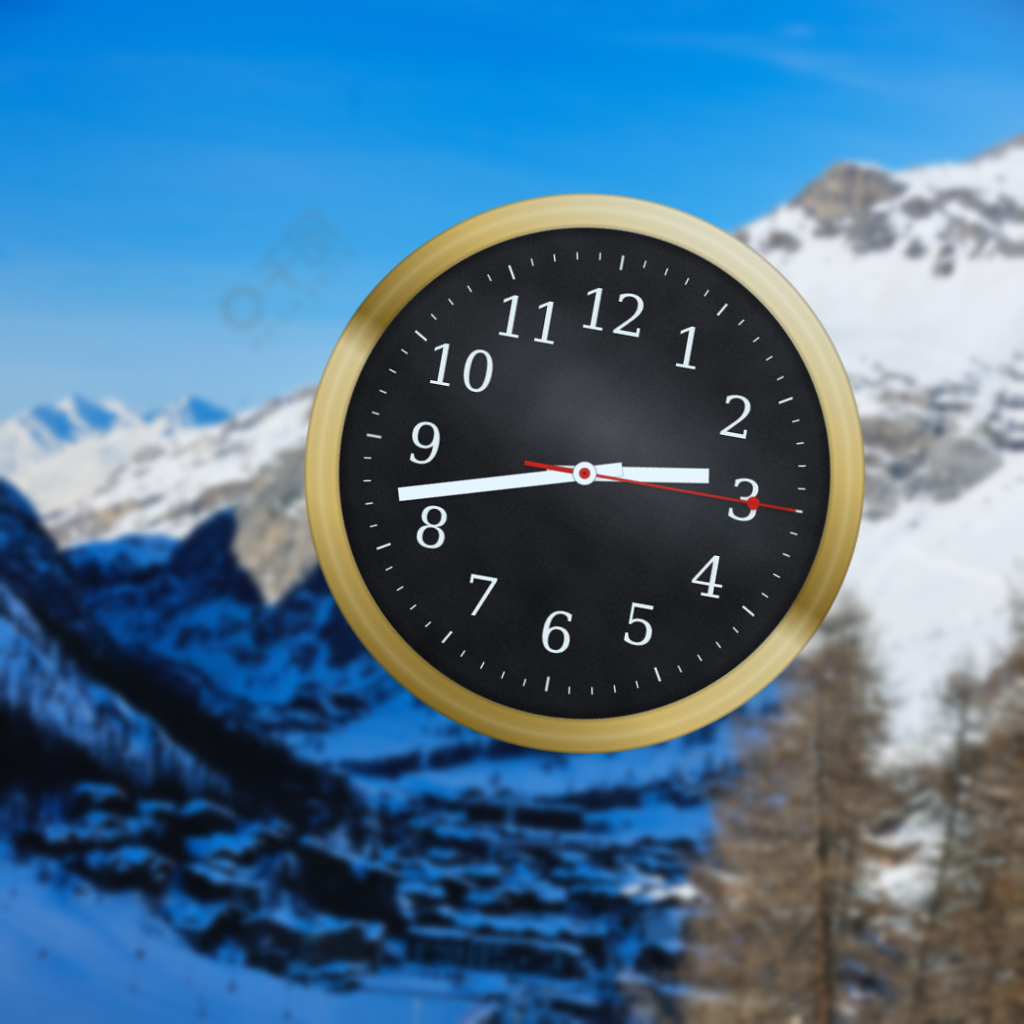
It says 2:42:15
